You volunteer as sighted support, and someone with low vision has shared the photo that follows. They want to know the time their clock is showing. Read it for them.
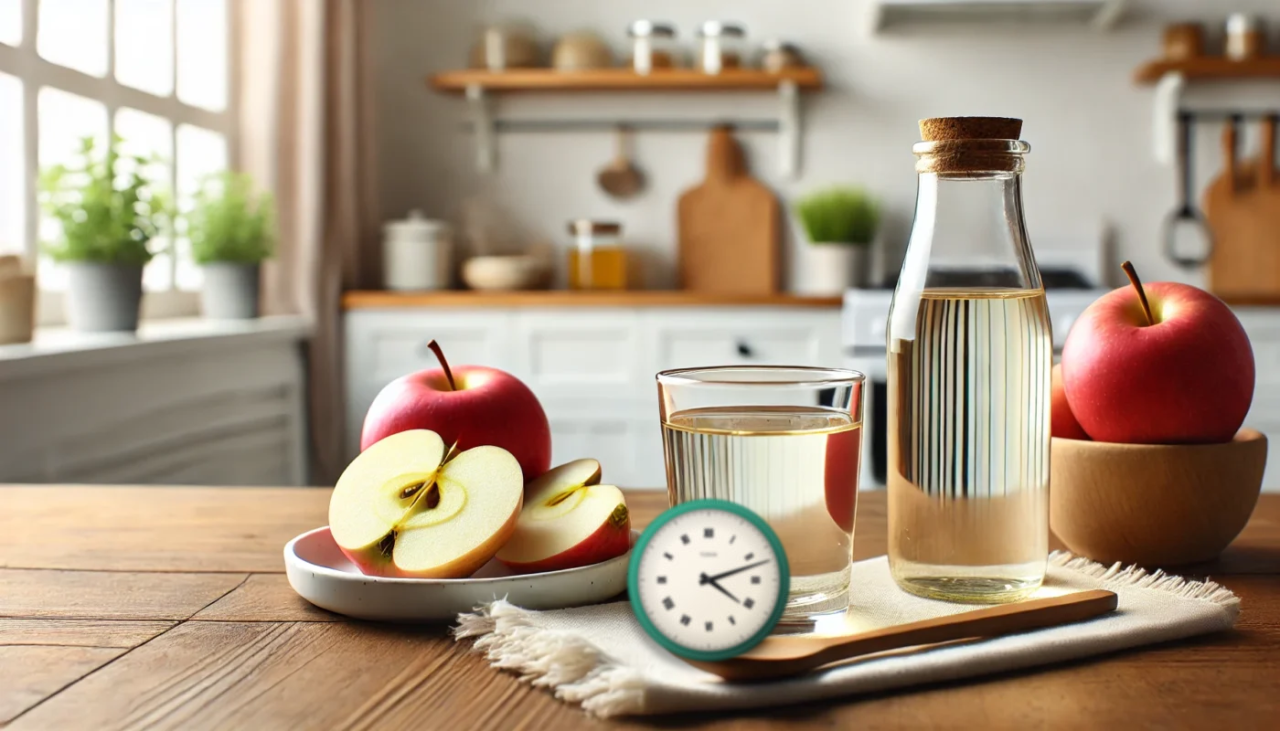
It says 4:12
